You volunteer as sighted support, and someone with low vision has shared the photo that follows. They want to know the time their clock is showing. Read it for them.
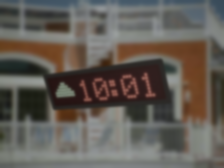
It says 10:01
